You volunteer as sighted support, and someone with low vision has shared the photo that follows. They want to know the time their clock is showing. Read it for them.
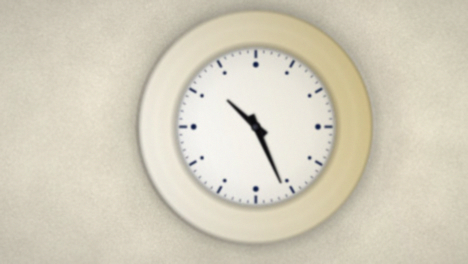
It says 10:26
